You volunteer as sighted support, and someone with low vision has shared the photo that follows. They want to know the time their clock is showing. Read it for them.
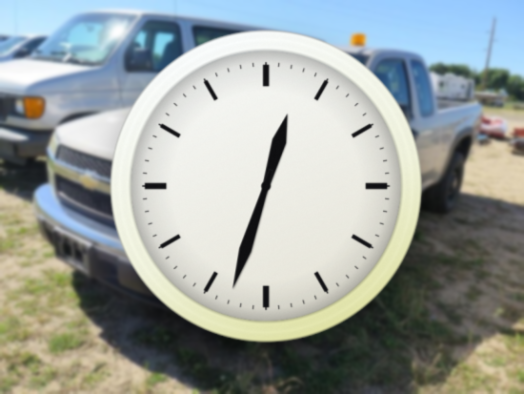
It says 12:33
